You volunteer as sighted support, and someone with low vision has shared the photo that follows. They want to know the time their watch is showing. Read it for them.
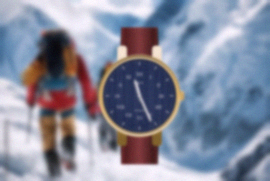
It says 11:26
